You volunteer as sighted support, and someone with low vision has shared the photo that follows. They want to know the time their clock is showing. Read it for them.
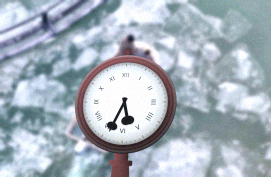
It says 5:34
